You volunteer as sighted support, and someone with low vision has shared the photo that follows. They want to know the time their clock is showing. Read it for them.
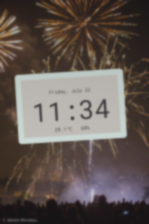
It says 11:34
